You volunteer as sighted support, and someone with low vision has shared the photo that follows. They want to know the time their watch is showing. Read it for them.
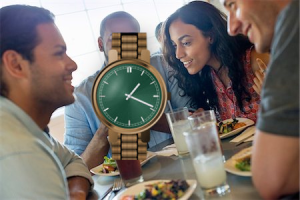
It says 1:19
